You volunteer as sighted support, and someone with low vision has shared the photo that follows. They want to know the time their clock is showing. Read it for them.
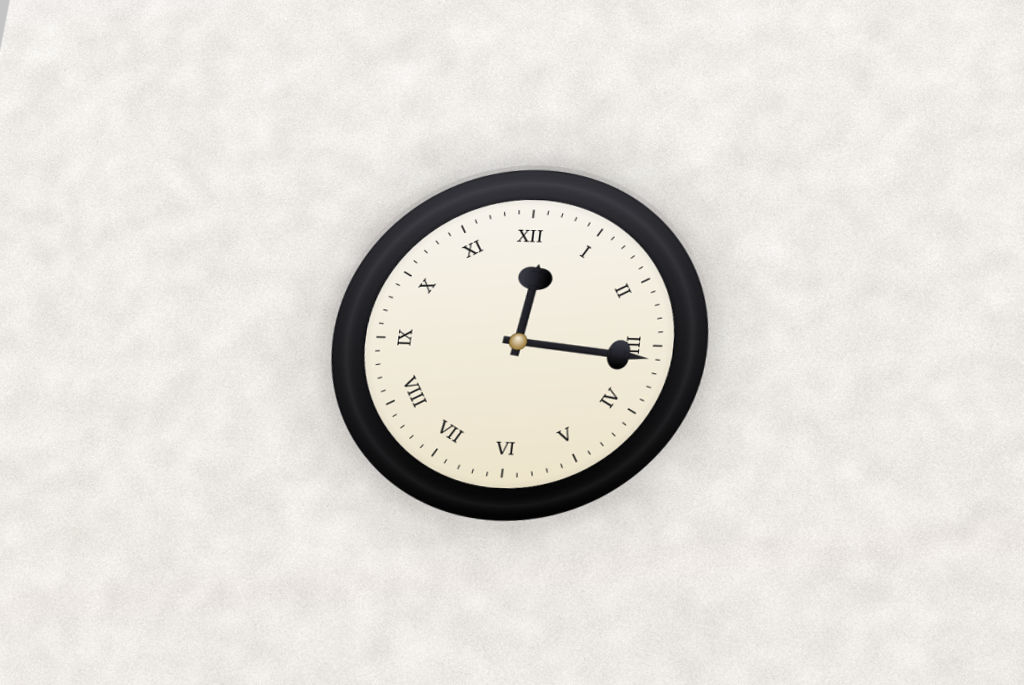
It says 12:16
